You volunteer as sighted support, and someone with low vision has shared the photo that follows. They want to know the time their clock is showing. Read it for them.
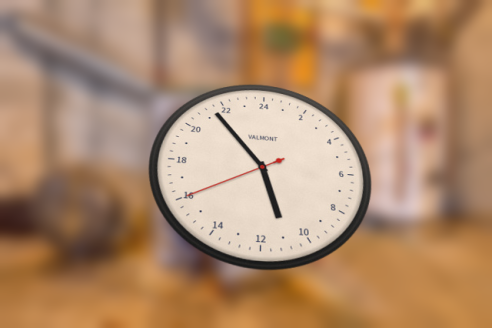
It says 10:53:40
